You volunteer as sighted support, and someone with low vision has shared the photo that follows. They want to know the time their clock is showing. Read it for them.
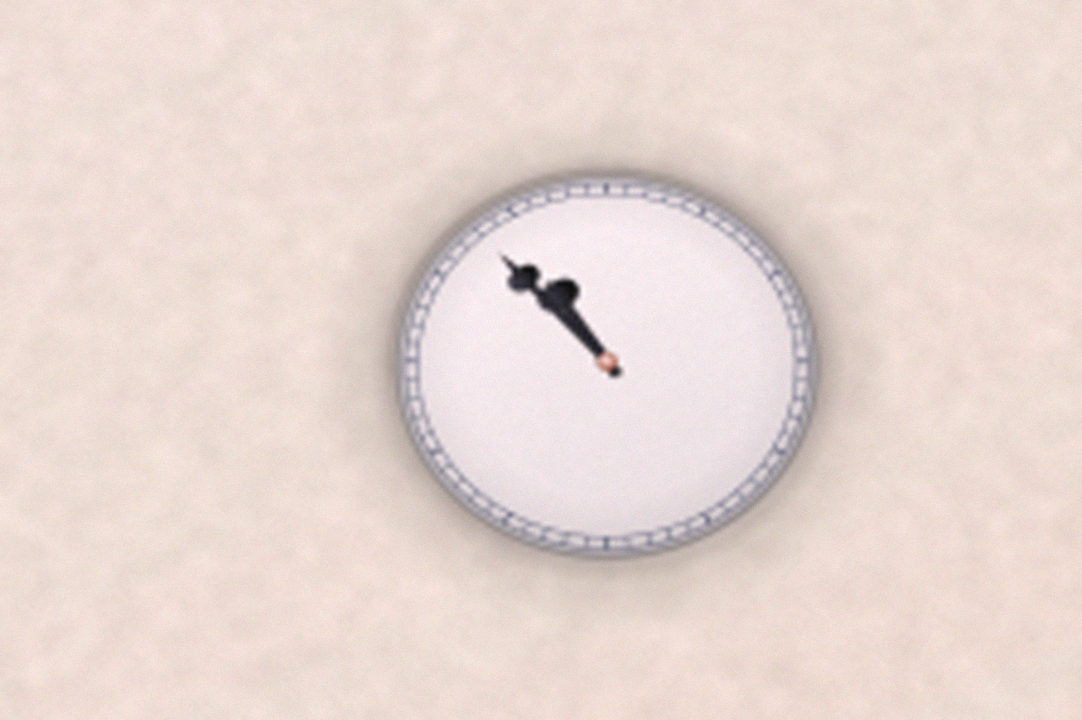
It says 10:53
